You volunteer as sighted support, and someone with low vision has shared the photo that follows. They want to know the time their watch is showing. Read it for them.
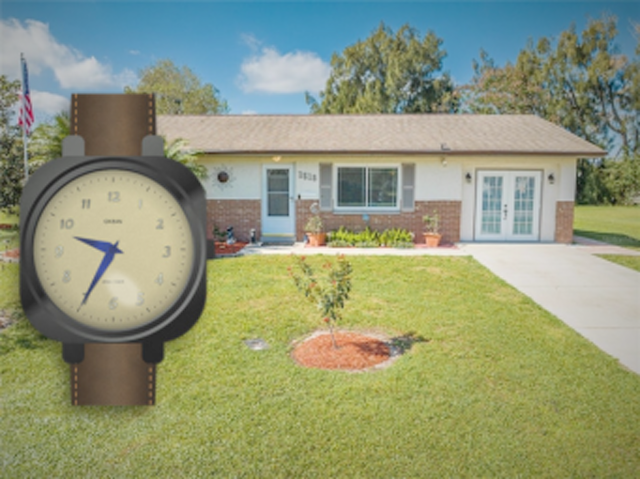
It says 9:35
